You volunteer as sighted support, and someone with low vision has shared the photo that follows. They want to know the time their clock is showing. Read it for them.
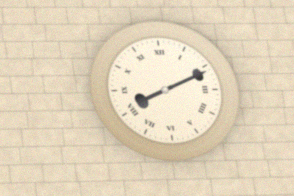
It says 8:11
